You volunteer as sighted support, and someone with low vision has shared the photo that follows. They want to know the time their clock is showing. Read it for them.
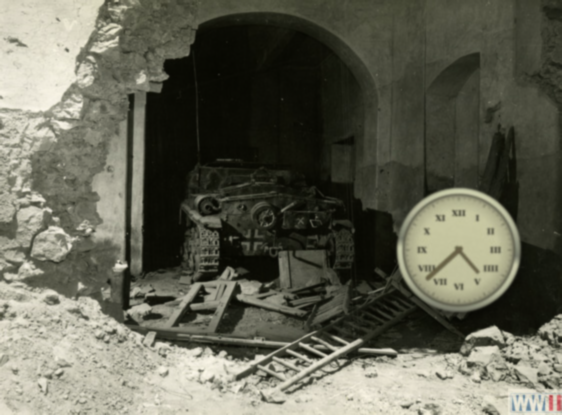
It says 4:38
